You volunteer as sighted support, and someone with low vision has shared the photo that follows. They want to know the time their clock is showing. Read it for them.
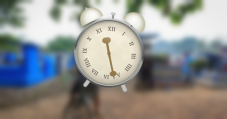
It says 11:27
